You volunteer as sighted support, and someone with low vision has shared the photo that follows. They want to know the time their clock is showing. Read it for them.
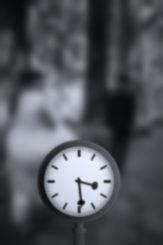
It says 3:29
